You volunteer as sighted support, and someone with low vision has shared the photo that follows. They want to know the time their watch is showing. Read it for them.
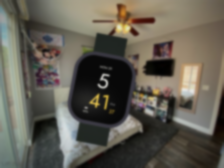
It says 5:41
